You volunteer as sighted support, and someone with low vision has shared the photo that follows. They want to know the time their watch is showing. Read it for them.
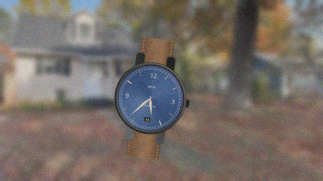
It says 5:37
